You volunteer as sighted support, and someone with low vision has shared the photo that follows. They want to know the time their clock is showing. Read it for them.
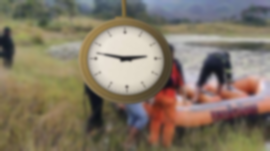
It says 2:47
